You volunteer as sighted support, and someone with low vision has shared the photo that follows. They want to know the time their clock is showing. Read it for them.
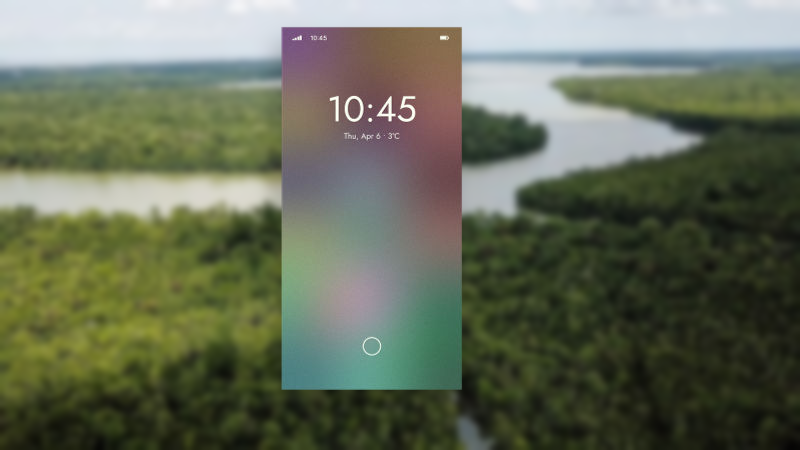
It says 10:45
